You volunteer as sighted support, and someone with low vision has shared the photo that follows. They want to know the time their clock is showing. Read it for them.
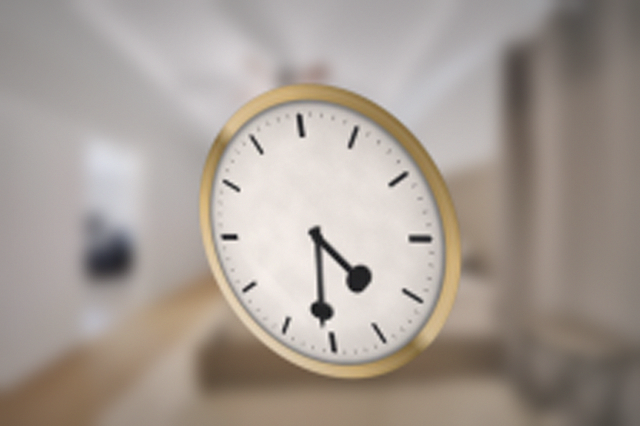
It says 4:31
